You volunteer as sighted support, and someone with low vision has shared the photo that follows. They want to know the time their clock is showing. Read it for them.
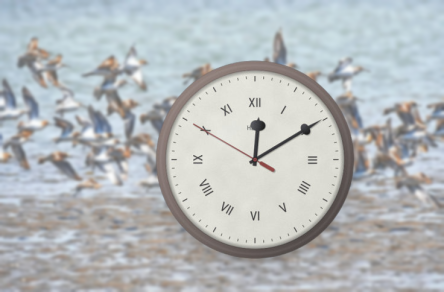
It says 12:09:50
